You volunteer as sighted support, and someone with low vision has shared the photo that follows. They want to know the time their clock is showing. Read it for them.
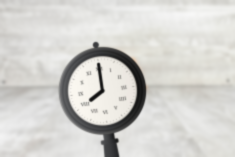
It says 8:00
